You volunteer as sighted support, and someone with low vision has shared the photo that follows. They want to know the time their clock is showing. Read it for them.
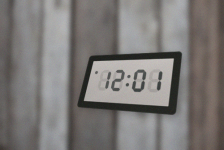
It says 12:01
